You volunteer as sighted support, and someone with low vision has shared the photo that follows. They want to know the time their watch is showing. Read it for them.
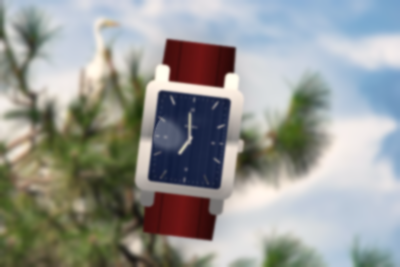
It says 6:59
